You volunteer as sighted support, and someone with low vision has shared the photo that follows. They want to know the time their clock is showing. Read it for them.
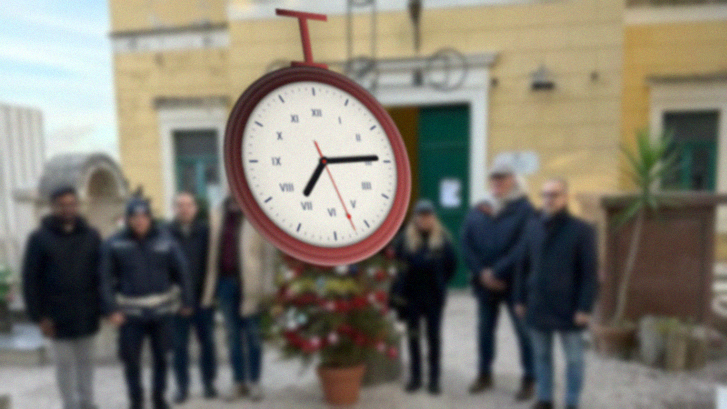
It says 7:14:27
